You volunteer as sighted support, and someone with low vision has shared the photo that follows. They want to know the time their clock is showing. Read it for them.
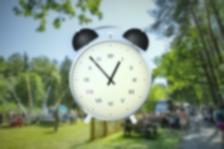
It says 12:53
